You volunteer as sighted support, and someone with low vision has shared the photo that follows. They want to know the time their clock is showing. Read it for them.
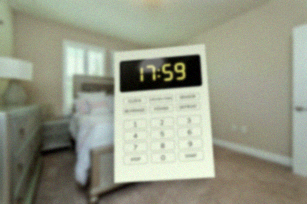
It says 17:59
